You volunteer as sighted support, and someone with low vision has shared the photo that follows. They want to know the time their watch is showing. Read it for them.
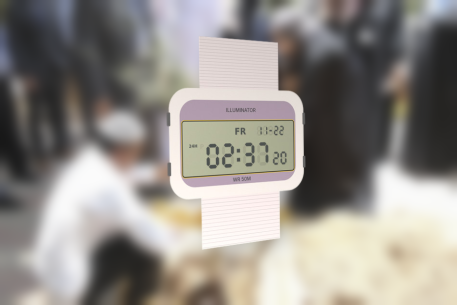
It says 2:37:20
